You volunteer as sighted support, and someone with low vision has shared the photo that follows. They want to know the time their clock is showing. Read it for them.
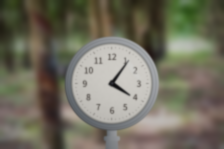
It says 4:06
